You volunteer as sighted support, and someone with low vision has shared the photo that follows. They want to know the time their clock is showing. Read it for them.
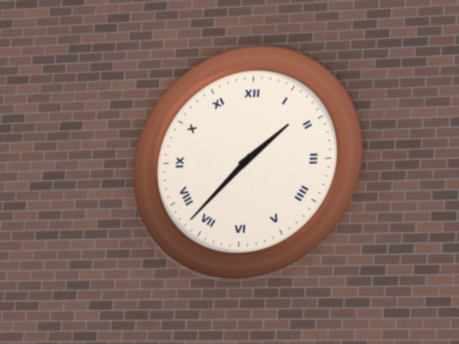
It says 1:37
